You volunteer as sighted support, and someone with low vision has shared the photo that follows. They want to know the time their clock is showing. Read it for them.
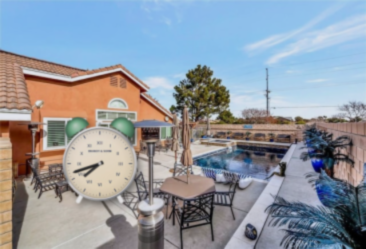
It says 7:42
